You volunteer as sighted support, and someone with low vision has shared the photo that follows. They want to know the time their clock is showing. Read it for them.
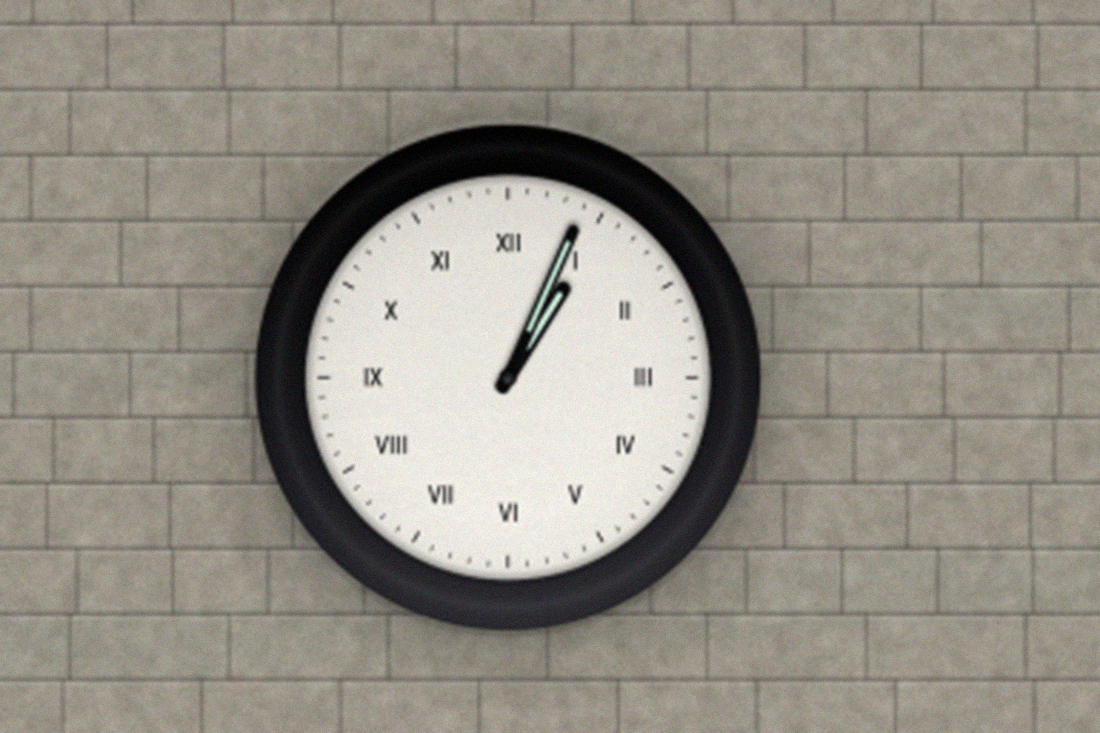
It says 1:04
